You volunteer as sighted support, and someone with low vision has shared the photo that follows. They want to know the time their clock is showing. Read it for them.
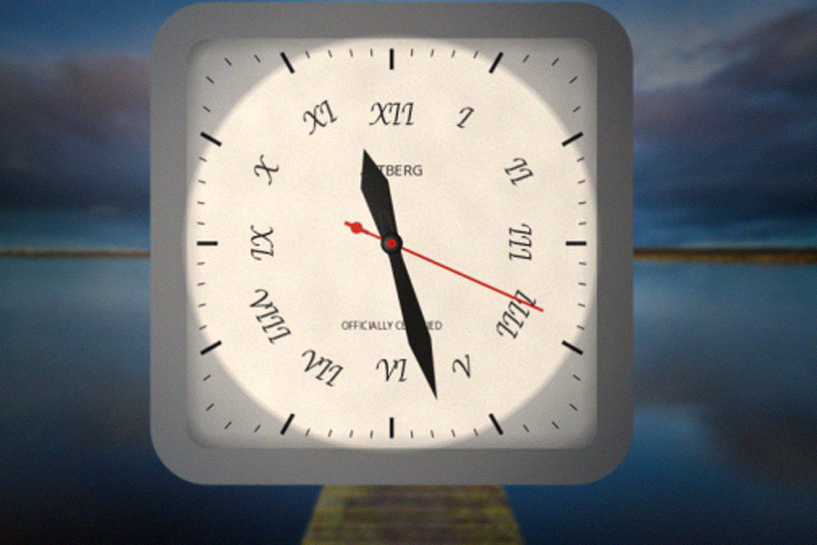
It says 11:27:19
